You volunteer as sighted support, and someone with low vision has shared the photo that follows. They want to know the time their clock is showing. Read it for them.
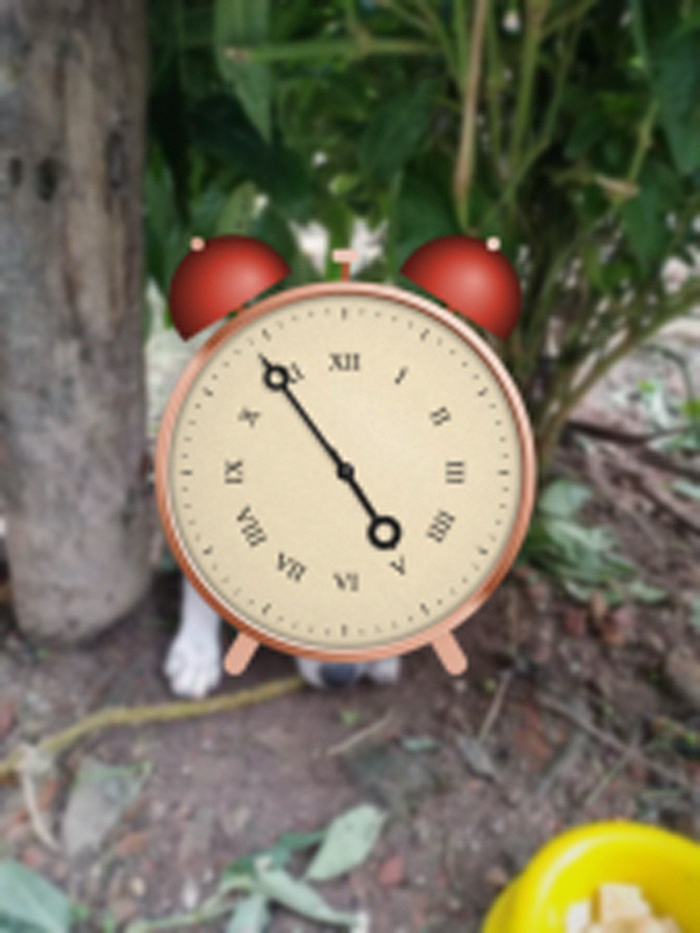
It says 4:54
